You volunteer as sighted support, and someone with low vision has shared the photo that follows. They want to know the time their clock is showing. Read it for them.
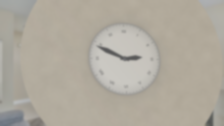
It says 2:49
